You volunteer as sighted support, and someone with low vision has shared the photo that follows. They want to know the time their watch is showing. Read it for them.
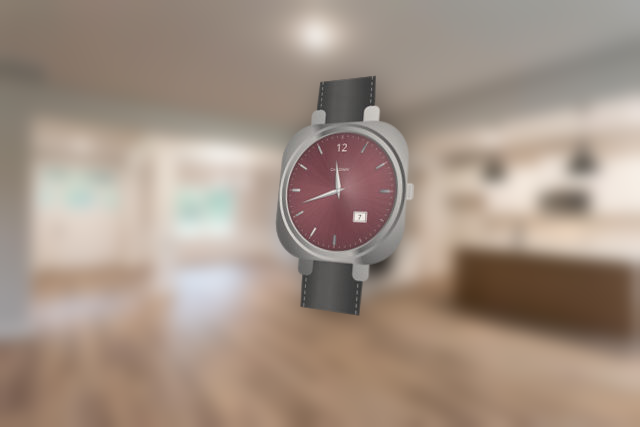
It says 11:42
